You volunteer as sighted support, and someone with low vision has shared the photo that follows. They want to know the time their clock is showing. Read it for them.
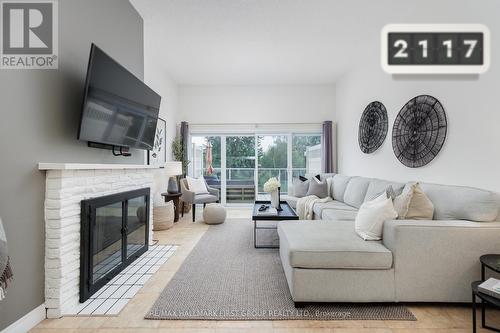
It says 21:17
